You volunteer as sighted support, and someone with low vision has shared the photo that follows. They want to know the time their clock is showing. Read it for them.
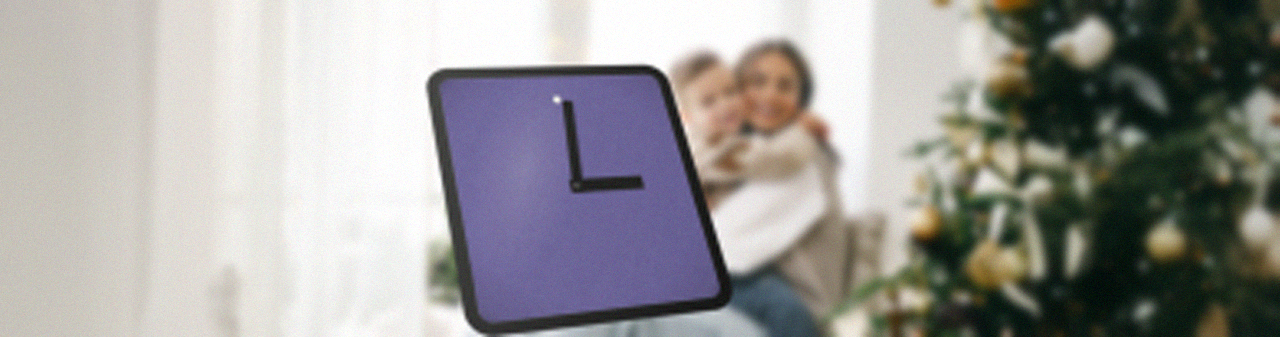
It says 3:01
